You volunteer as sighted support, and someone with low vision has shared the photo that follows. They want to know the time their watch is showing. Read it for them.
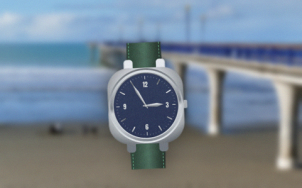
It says 2:55
